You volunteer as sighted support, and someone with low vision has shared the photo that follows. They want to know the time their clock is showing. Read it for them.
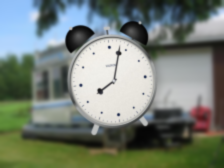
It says 8:03
